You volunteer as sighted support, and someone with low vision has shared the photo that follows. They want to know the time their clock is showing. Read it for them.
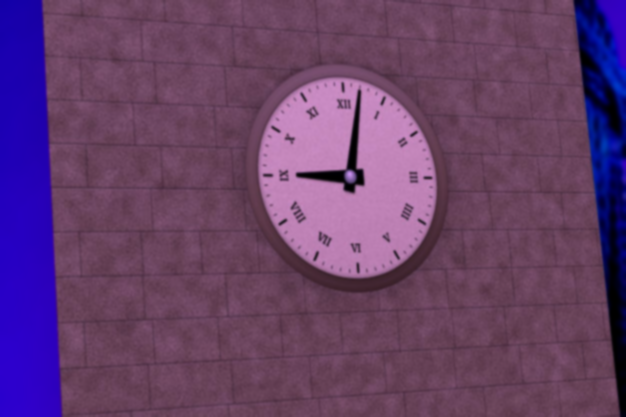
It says 9:02
